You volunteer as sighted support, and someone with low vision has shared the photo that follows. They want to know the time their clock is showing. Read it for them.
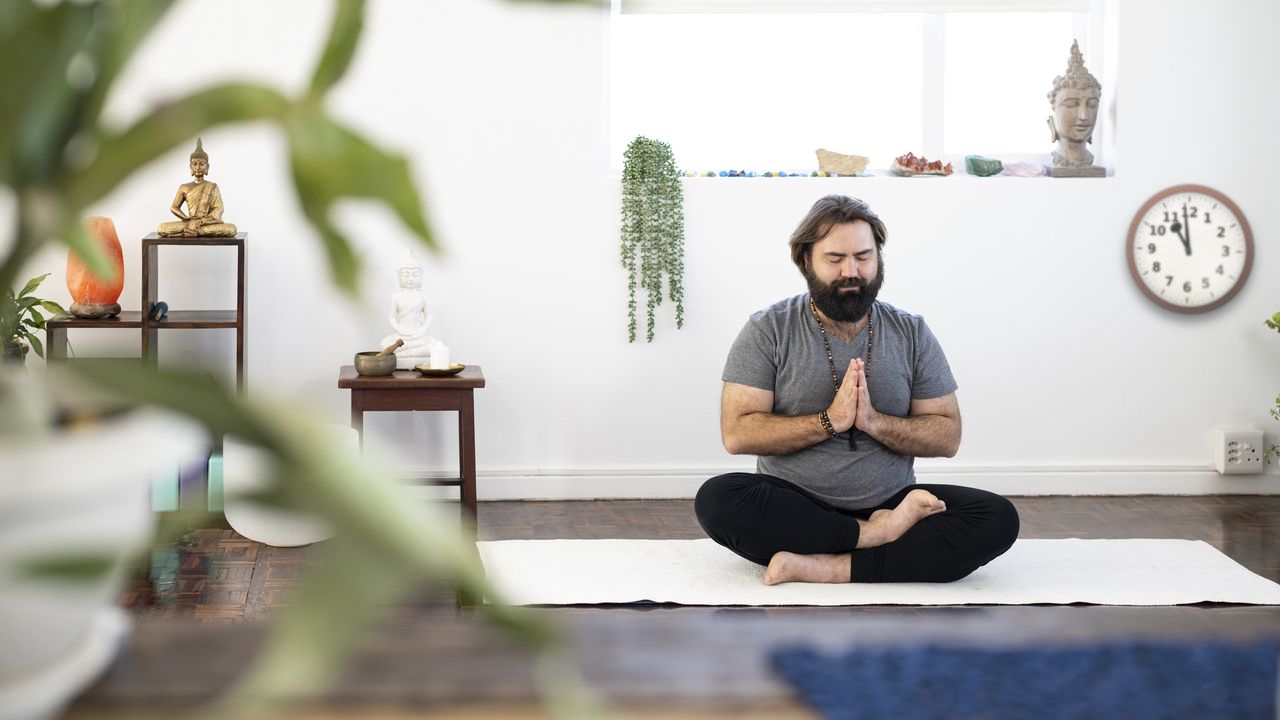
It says 10:59
